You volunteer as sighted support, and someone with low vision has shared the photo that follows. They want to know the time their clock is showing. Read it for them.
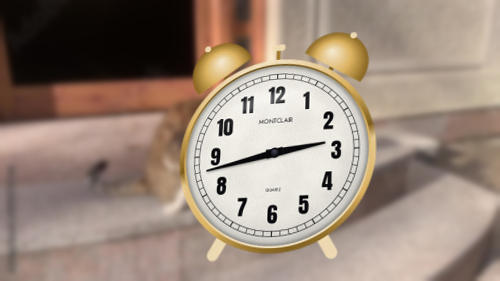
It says 2:43
